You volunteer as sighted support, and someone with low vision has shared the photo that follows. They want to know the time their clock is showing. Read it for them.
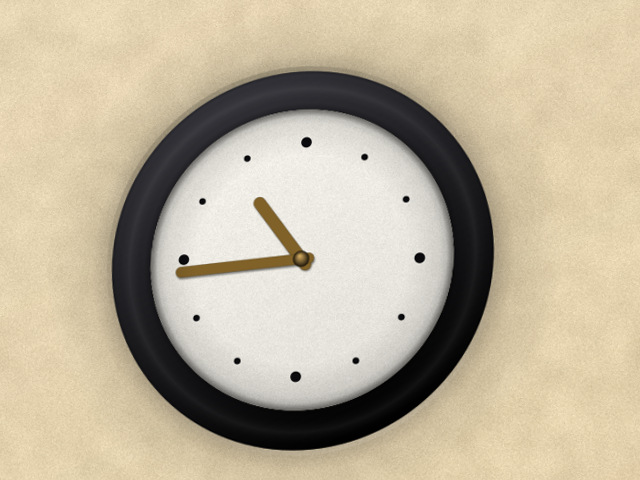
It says 10:44
